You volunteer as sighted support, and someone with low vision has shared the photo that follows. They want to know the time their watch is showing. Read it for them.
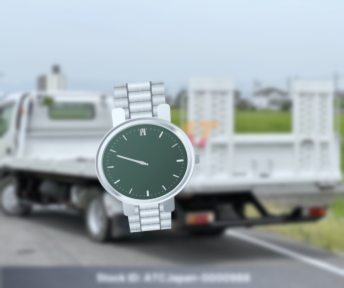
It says 9:49
